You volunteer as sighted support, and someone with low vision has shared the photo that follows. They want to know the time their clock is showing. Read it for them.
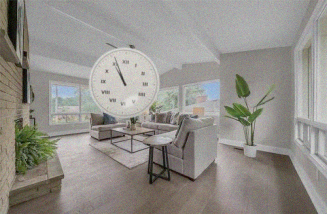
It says 10:56
